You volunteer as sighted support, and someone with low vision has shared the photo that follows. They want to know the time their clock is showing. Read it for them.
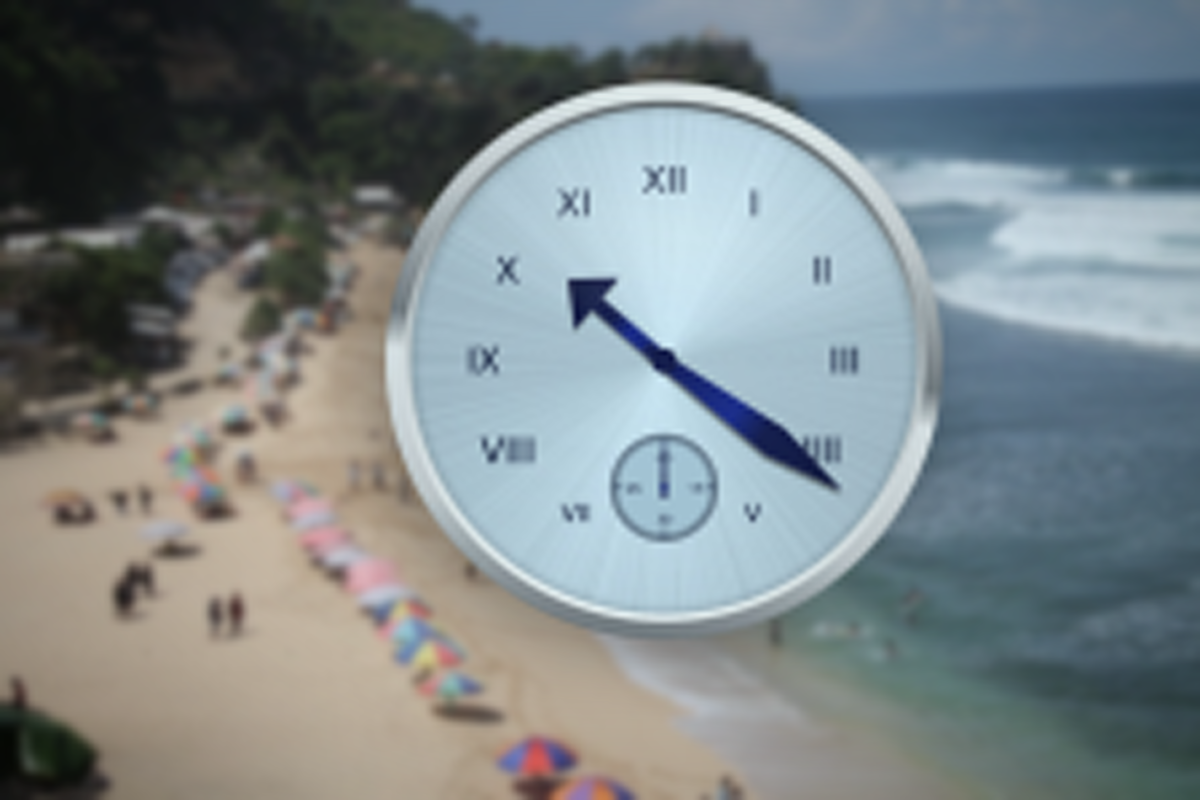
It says 10:21
